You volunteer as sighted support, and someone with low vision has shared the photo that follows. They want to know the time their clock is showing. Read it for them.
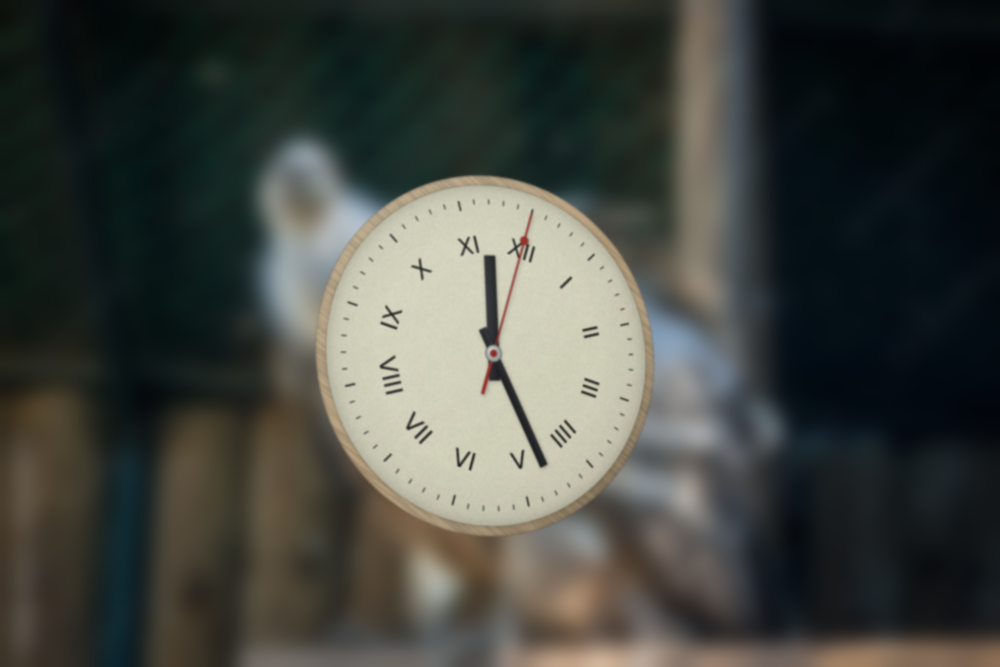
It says 11:23:00
